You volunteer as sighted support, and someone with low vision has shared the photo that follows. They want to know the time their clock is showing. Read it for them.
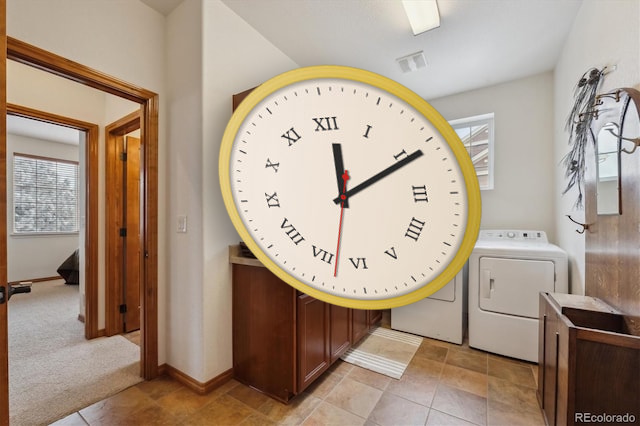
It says 12:10:33
